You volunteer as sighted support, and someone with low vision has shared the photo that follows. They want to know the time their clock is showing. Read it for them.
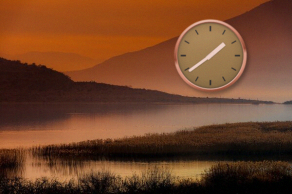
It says 1:39
